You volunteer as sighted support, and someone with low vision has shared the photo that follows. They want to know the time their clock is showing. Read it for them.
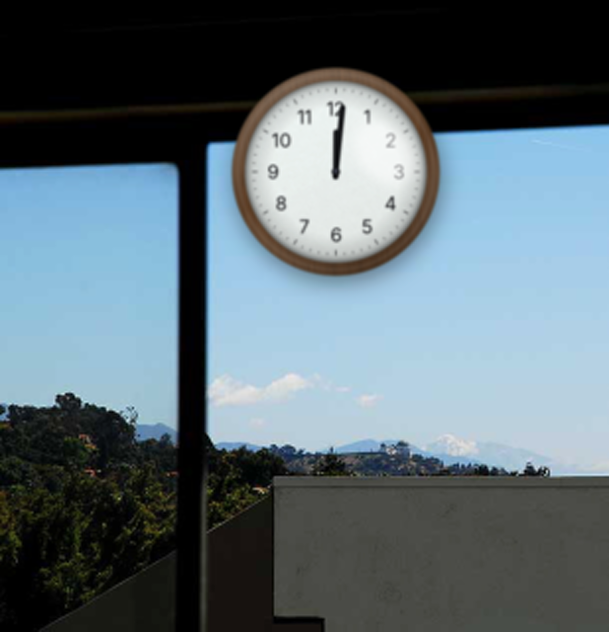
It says 12:01
